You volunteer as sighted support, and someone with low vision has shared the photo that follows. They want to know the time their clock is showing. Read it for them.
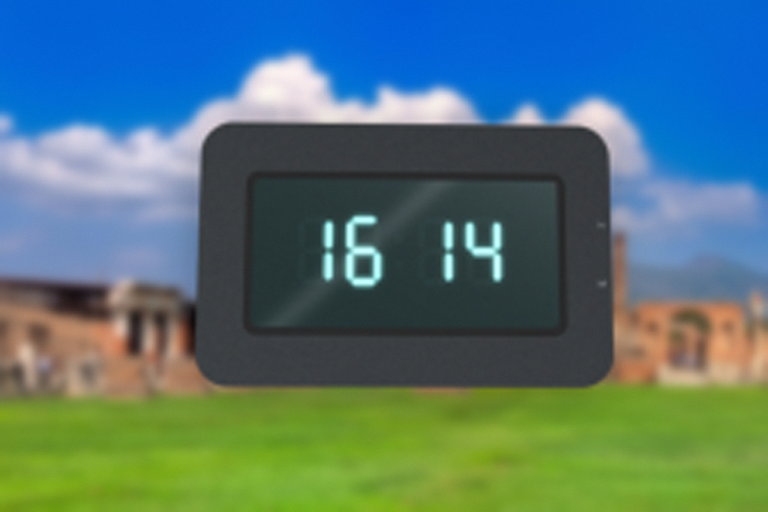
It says 16:14
